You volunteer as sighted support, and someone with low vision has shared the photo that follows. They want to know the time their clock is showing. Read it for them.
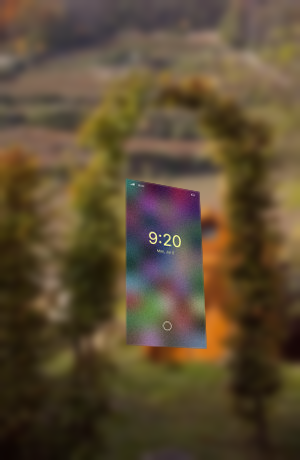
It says 9:20
